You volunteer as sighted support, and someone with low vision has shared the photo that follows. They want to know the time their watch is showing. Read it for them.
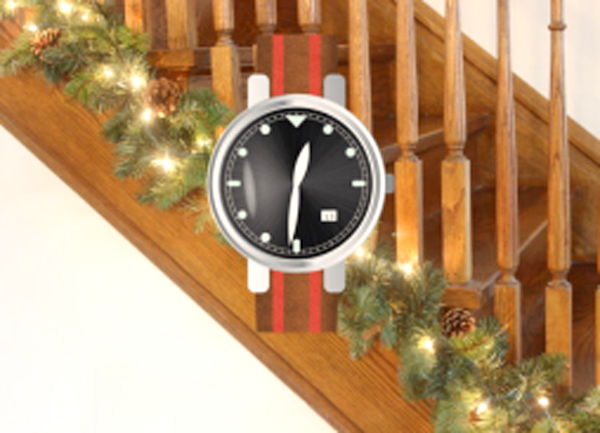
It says 12:31
